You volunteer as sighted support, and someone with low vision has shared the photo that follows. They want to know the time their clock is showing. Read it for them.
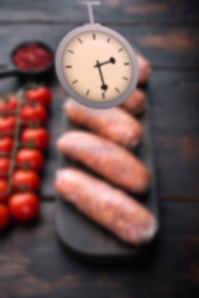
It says 2:29
